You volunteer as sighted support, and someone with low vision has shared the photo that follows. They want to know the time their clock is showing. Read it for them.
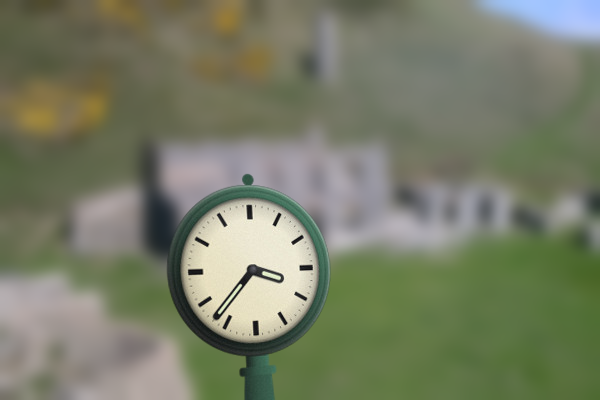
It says 3:37
